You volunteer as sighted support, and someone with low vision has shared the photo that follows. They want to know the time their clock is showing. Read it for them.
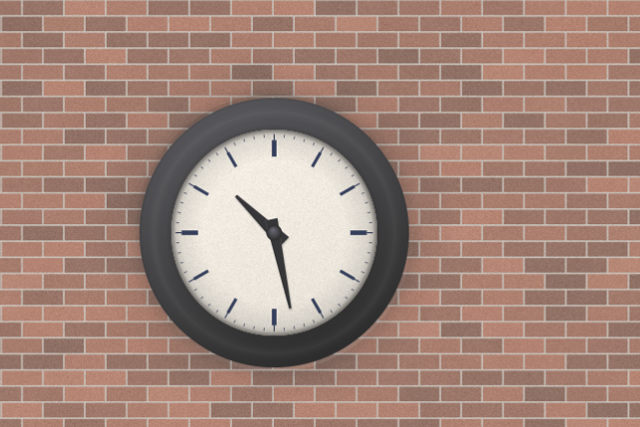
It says 10:28
